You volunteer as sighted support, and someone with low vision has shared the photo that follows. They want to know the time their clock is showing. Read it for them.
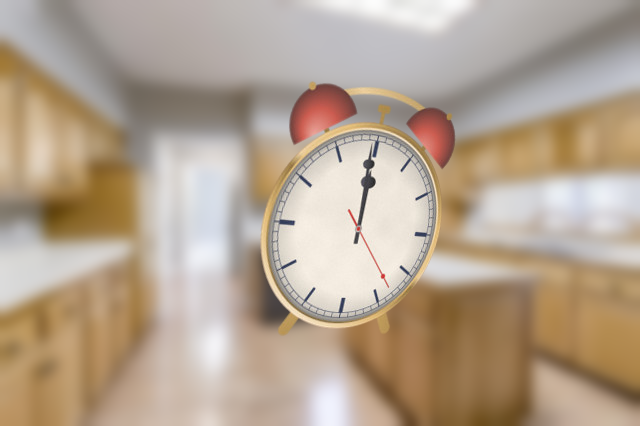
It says 11:59:23
